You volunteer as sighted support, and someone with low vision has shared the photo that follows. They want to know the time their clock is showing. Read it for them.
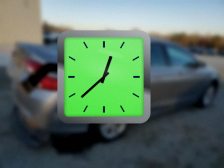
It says 12:38
